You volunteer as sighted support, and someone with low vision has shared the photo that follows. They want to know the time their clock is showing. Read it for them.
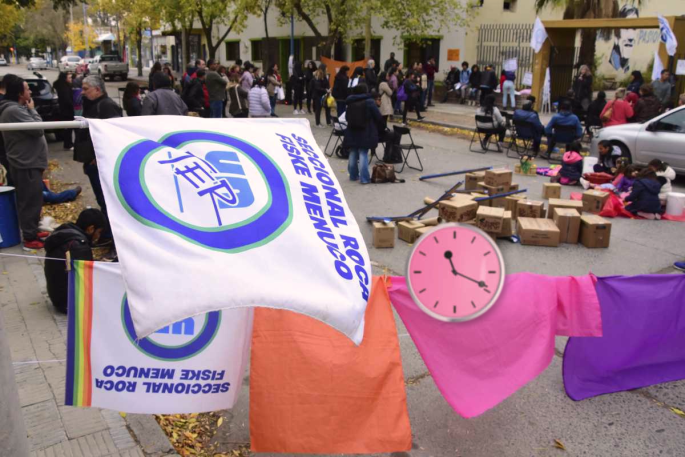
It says 11:19
